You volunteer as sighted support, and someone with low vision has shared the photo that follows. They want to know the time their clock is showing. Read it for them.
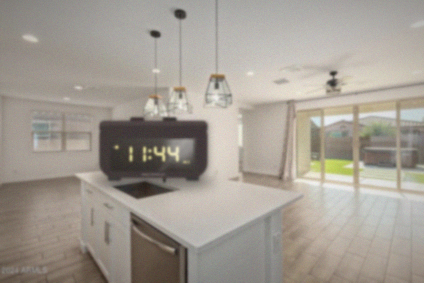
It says 11:44
